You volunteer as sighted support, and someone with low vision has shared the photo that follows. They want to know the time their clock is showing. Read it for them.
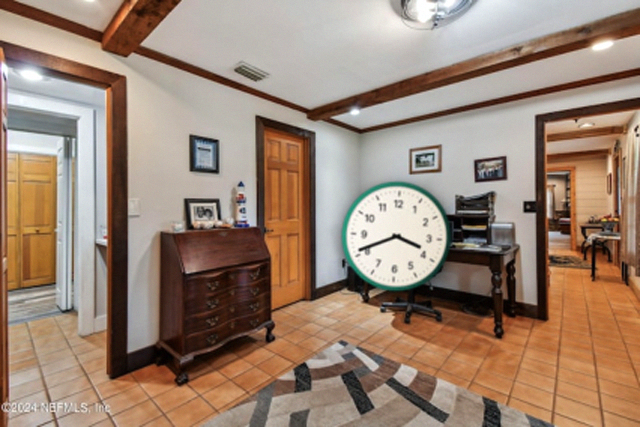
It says 3:41
